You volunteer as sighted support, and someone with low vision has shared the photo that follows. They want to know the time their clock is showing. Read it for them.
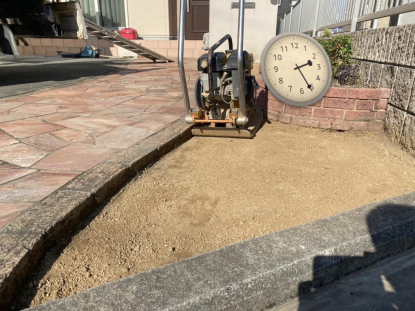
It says 2:26
